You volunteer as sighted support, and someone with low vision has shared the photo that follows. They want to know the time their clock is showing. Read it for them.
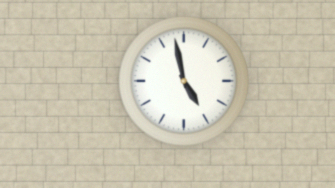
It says 4:58
